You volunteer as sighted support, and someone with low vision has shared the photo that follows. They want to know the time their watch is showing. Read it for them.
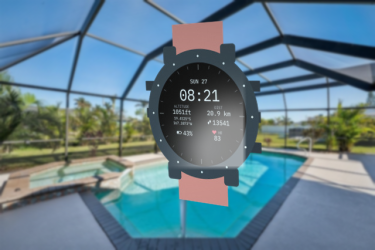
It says 8:21
